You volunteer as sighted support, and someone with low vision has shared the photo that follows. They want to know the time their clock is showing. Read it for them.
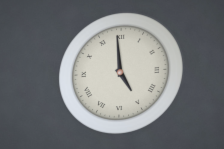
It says 4:59
